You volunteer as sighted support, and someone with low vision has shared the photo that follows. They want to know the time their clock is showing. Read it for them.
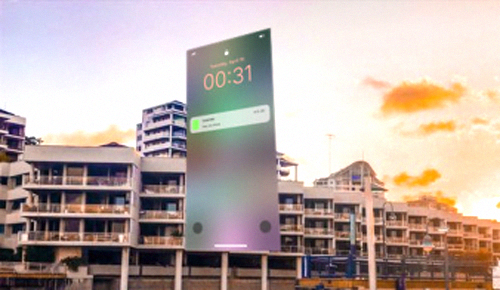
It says 0:31
